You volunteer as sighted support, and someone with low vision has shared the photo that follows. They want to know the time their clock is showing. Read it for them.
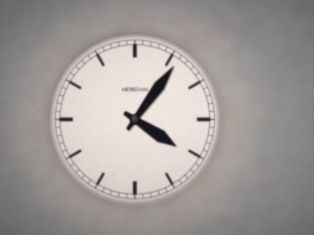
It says 4:06
